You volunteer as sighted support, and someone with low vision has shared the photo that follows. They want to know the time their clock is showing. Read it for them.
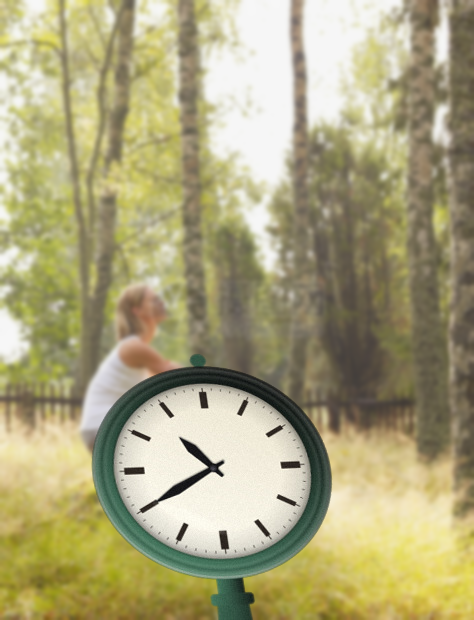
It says 10:40
